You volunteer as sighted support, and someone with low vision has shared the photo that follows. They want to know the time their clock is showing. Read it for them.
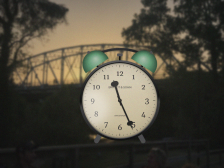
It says 11:26
